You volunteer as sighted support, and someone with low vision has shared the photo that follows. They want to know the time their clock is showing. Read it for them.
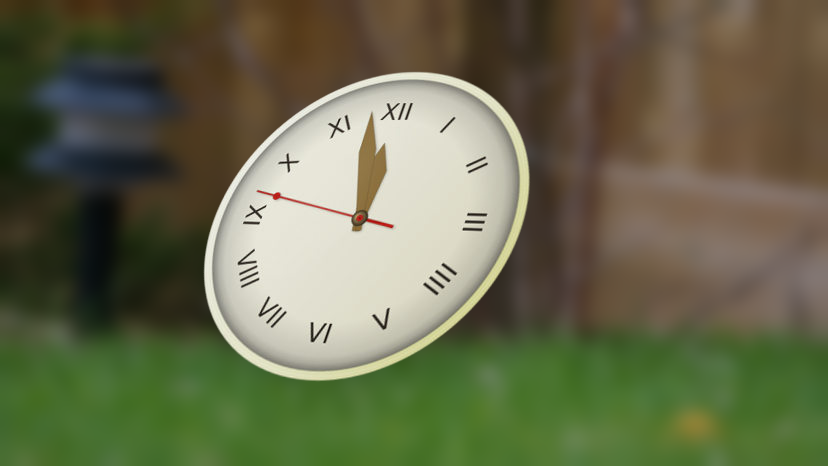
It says 11:57:47
